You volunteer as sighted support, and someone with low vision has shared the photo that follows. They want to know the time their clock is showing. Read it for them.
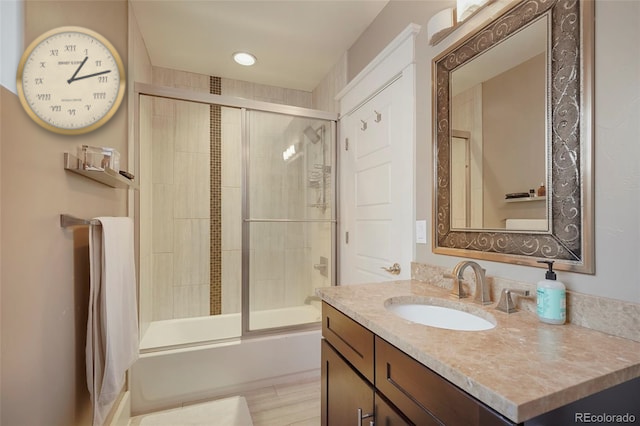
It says 1:13
